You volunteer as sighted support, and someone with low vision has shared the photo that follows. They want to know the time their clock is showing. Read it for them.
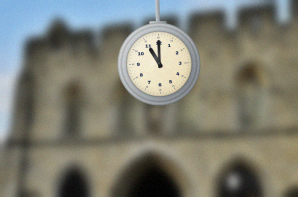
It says 11:00
